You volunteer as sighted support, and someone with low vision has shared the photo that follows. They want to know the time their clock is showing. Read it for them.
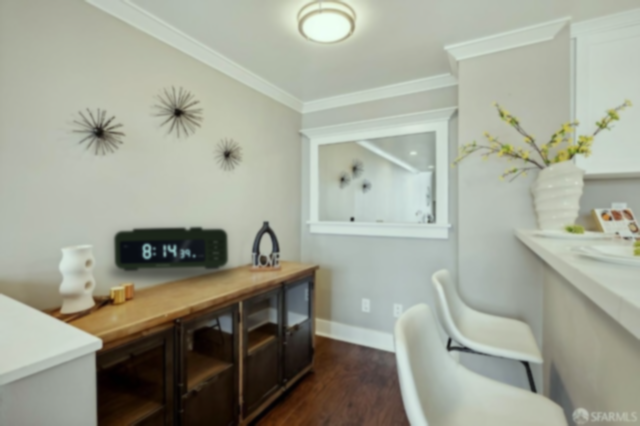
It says 8:14
